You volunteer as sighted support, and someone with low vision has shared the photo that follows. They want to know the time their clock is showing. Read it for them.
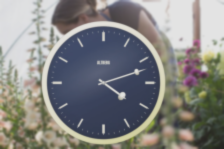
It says 4:12
